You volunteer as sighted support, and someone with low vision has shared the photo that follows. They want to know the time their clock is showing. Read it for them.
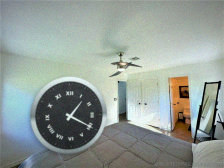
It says 1:20
